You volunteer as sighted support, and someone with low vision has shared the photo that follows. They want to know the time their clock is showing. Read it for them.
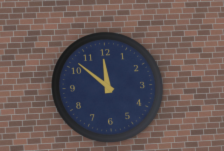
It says 11:52
